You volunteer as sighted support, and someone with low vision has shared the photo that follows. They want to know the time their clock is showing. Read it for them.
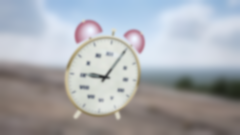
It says 9:05
